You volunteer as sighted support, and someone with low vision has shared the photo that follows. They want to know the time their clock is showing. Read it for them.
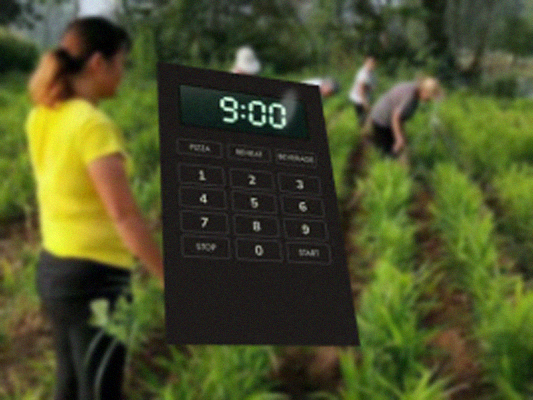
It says 9:00
